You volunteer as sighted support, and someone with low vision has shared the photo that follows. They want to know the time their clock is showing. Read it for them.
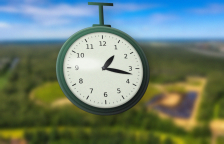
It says 1:17
